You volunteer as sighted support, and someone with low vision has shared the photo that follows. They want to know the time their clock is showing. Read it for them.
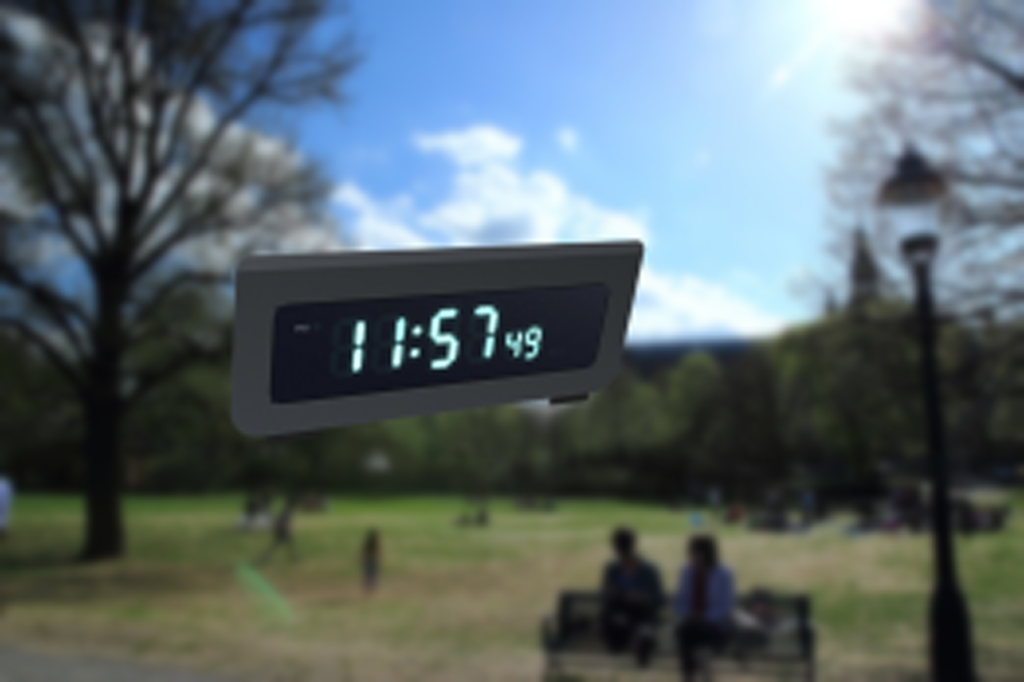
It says 11:57:49
